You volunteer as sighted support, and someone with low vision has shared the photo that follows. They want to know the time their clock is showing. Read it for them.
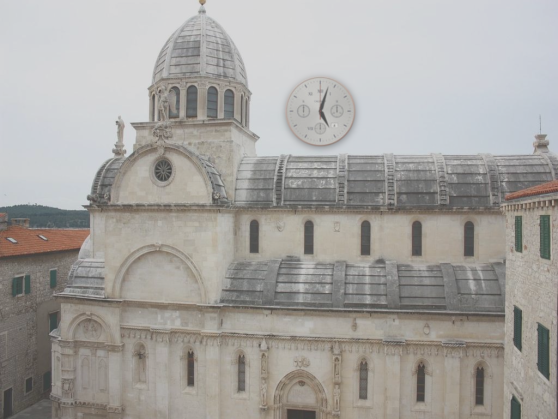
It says 5:03
